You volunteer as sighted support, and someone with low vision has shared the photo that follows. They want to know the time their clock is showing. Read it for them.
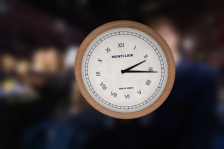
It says 2:16
